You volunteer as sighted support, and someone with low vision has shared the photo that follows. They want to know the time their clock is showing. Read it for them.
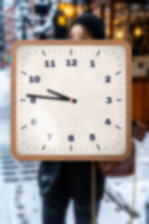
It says 9:46
